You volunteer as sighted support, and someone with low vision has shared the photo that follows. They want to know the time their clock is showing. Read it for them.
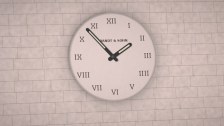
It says 1:53
